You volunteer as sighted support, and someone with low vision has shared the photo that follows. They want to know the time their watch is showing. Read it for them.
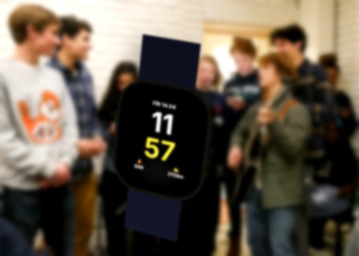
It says 11:57
